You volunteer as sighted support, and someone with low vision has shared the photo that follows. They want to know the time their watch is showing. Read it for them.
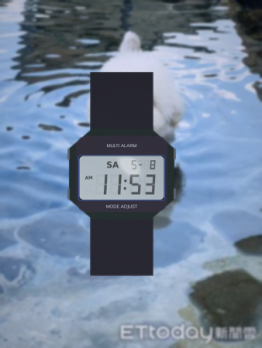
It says 11:53
